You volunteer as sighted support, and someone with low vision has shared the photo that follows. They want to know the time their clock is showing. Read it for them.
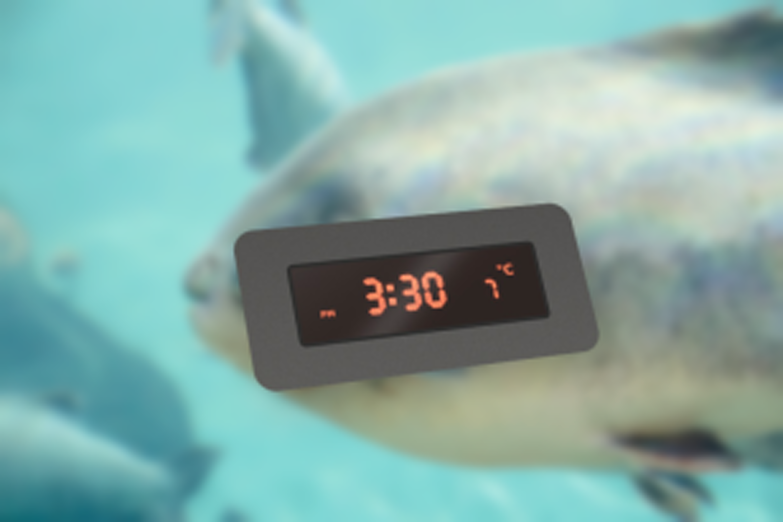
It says 3:30
